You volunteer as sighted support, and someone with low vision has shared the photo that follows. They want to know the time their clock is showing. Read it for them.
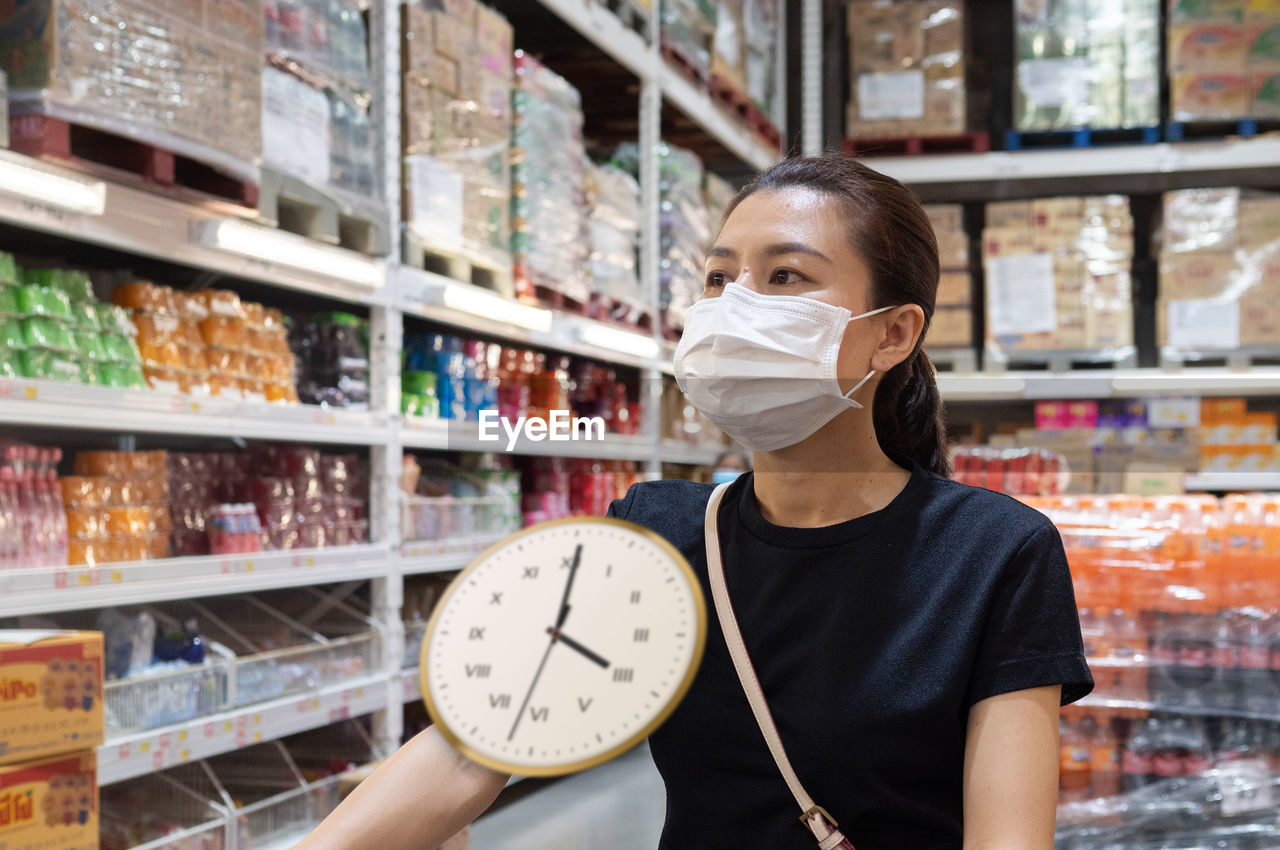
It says 4:00:32
